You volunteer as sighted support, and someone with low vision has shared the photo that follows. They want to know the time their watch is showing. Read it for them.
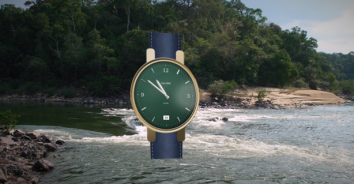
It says 10:51
